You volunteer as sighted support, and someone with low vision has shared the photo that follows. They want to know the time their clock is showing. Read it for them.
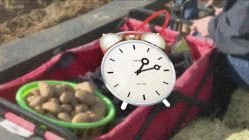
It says 1:13
